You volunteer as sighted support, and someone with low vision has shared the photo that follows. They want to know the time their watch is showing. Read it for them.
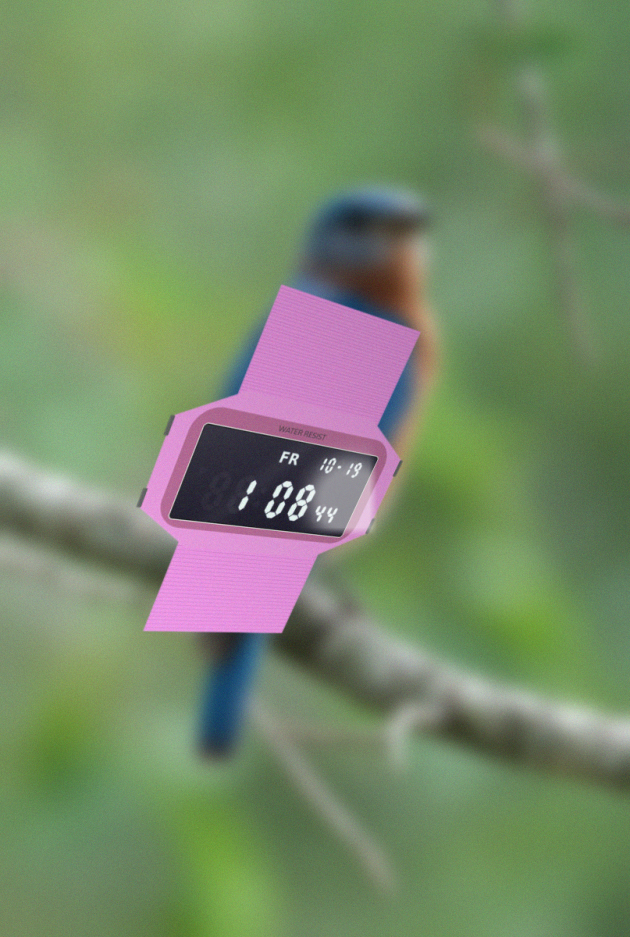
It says 1:08:44
